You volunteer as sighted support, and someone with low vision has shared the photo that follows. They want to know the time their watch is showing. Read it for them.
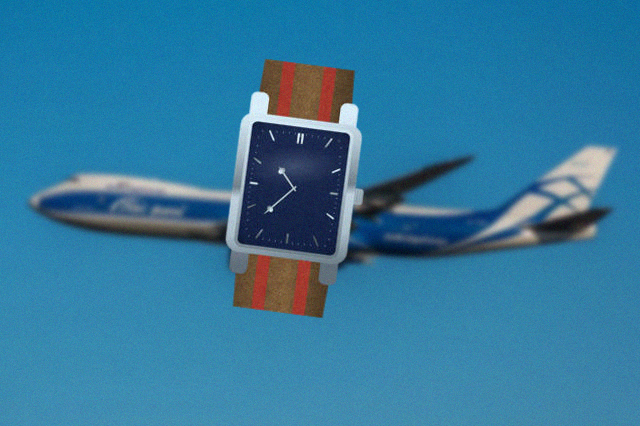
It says 10:37
